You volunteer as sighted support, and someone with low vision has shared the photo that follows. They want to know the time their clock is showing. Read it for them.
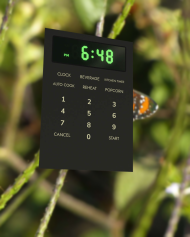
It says 6:48
